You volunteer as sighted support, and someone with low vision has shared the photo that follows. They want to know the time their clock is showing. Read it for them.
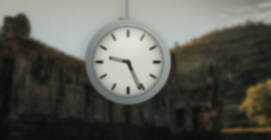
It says 9:26
